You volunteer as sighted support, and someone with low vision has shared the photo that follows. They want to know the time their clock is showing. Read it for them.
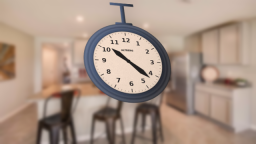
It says 10:22
